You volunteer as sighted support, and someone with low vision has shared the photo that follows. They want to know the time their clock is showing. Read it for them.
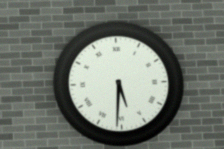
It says 5:31
